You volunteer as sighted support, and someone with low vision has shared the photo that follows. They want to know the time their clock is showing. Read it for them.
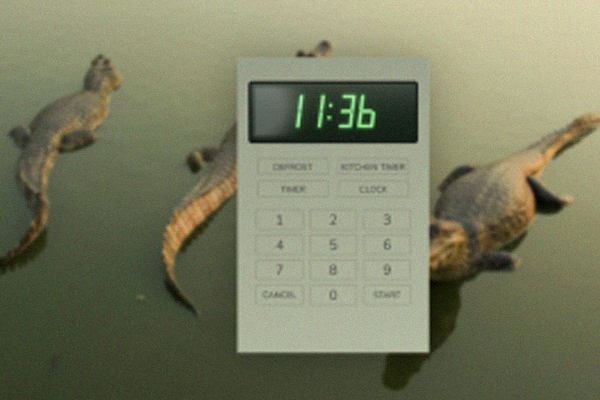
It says 11:36
